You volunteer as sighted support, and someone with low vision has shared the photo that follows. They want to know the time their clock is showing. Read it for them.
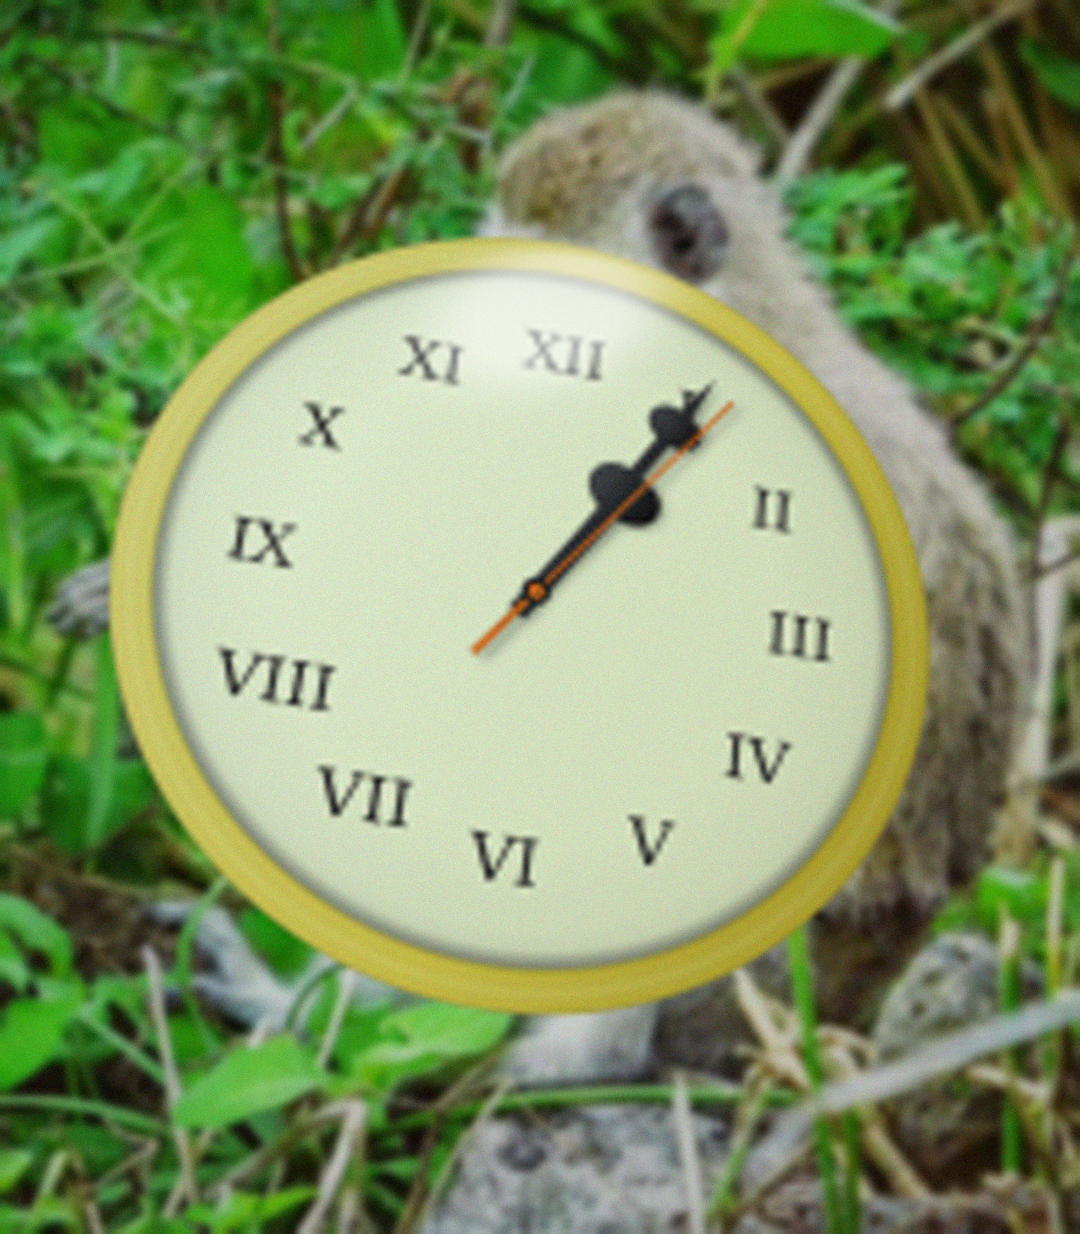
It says 1:05:06
